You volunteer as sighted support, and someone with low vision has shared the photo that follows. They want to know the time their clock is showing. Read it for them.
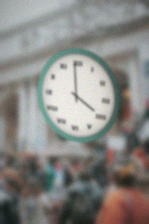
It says 3:59
